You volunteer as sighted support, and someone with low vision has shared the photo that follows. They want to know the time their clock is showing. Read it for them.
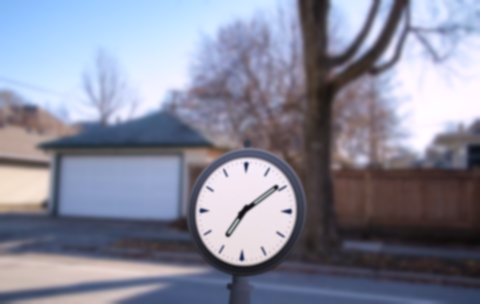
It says 7:09
